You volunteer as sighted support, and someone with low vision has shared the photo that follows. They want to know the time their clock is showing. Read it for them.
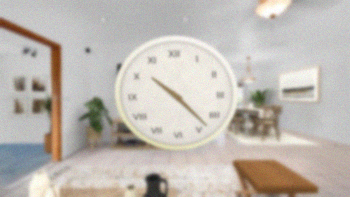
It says 10:23
